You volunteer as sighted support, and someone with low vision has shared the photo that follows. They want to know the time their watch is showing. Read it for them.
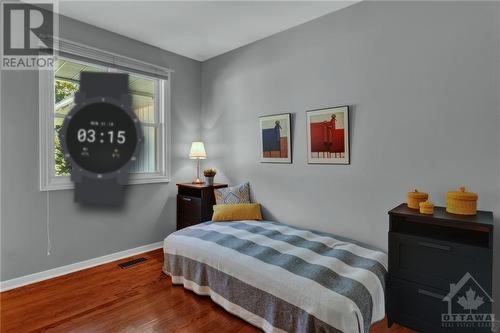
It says 3:15
